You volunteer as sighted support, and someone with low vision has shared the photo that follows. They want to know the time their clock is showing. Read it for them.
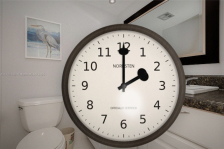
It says 2:00
